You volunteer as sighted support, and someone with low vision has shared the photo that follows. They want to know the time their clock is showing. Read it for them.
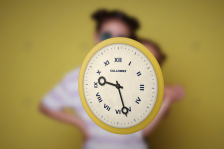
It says 9:27
